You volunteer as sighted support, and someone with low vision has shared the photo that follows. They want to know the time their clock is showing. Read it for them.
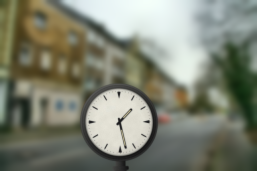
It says 1:28
